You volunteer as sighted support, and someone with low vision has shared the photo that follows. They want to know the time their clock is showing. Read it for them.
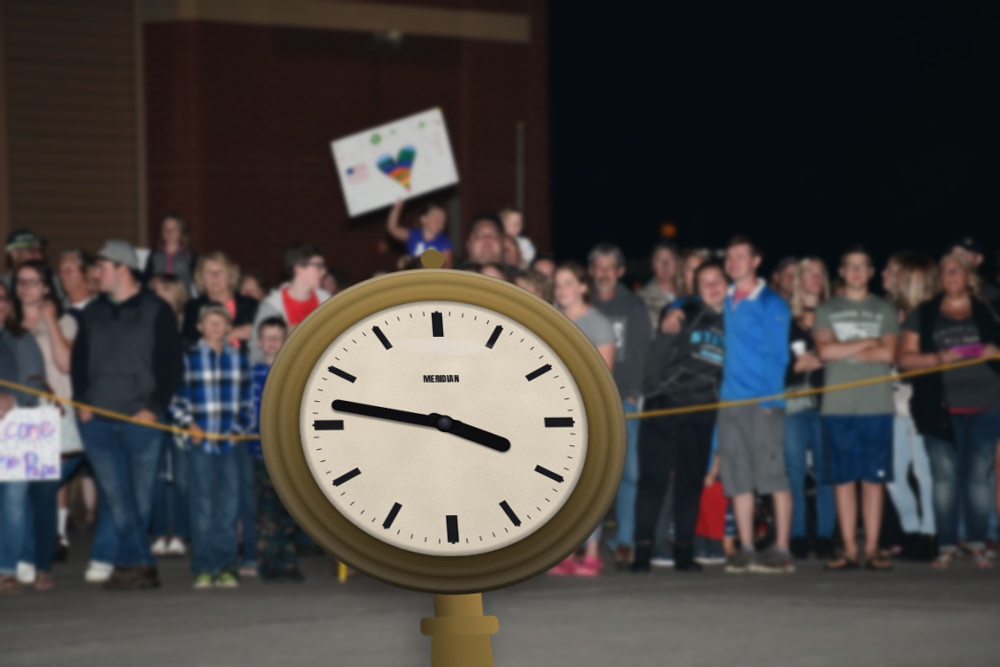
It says 3:47
